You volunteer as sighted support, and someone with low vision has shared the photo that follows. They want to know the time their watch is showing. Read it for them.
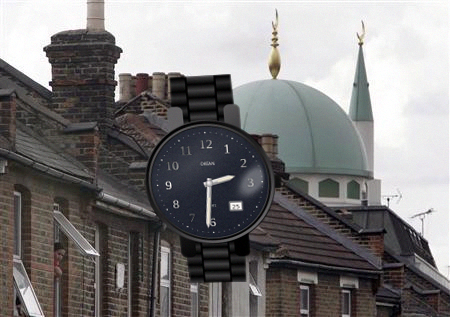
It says 2:31
